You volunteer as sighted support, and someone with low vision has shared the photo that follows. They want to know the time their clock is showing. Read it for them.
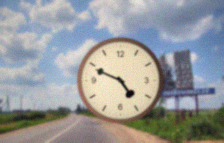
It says 4:49
